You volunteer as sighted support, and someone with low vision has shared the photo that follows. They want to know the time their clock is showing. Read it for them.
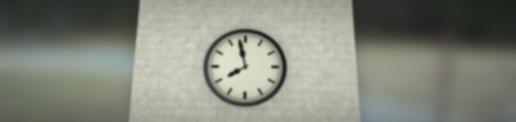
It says 7:58
